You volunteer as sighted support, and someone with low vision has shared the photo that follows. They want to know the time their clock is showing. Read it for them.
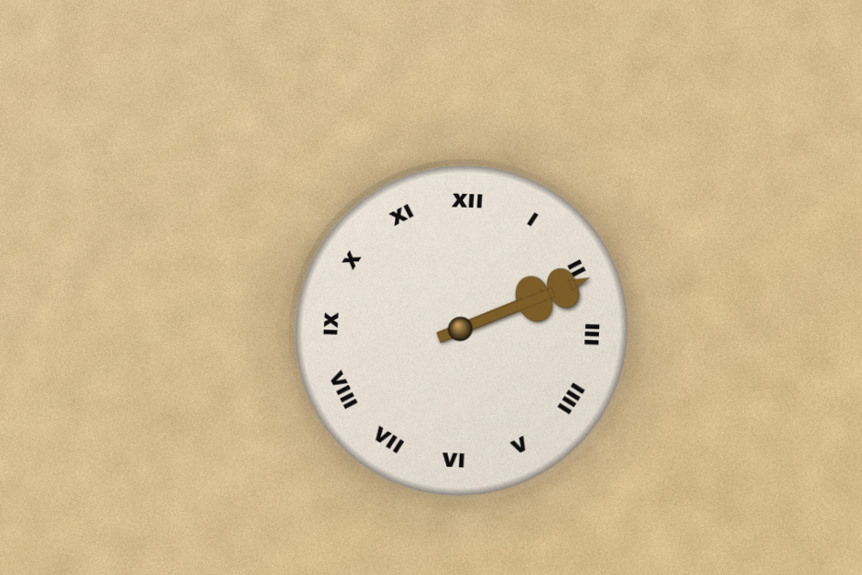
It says 2:11
